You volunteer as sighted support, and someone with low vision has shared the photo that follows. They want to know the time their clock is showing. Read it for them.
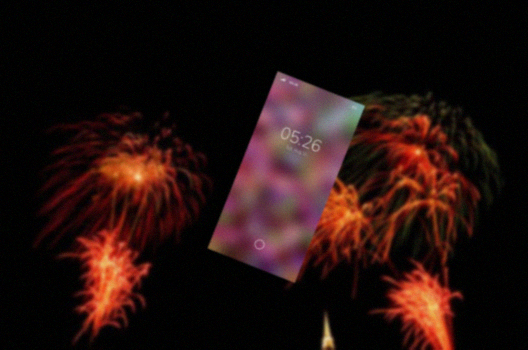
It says 5:26
